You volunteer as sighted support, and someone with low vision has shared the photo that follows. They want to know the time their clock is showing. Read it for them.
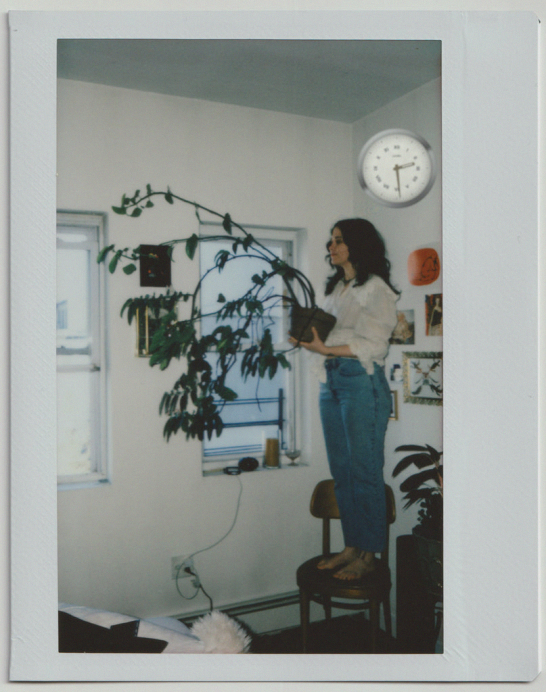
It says 2:29
